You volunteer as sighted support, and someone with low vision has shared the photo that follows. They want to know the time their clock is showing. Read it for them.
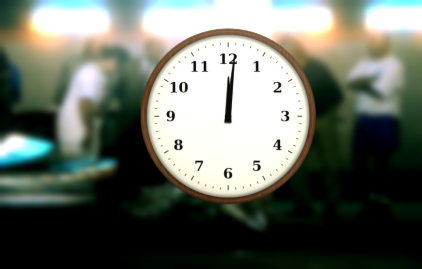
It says 12:01
